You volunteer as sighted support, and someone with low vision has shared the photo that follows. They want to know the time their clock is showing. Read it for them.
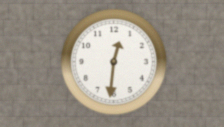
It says 12:31
